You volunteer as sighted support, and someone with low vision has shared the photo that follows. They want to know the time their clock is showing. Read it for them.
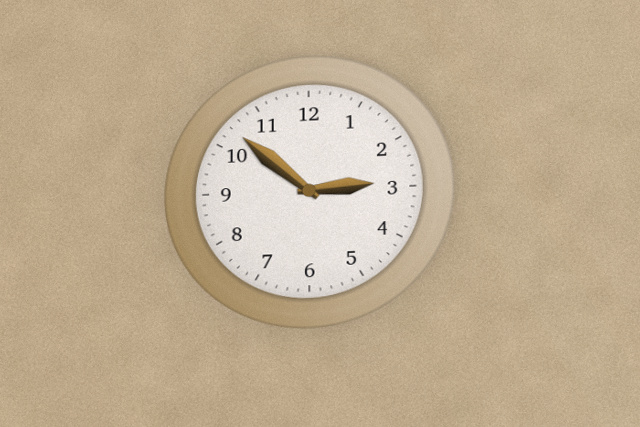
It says 2:52
